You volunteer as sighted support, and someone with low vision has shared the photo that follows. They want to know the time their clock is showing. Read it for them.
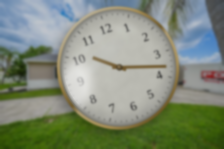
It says 10:18
